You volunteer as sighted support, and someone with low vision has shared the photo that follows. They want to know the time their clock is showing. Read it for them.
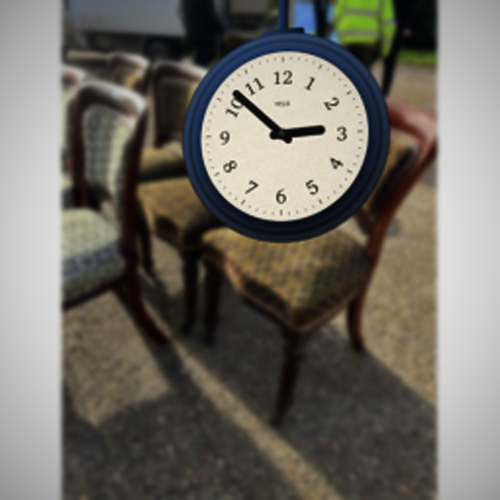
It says 2:52
